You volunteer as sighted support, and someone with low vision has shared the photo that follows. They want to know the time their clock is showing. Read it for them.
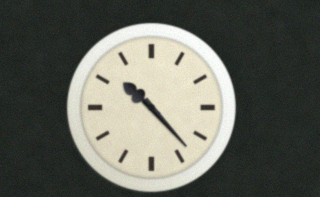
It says 10:23
